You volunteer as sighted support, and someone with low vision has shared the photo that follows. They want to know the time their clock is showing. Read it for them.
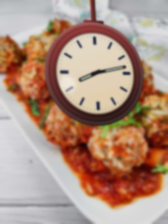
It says 8:13
